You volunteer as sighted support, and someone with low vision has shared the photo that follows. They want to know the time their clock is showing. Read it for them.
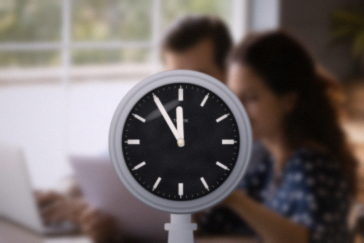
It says 11:55
